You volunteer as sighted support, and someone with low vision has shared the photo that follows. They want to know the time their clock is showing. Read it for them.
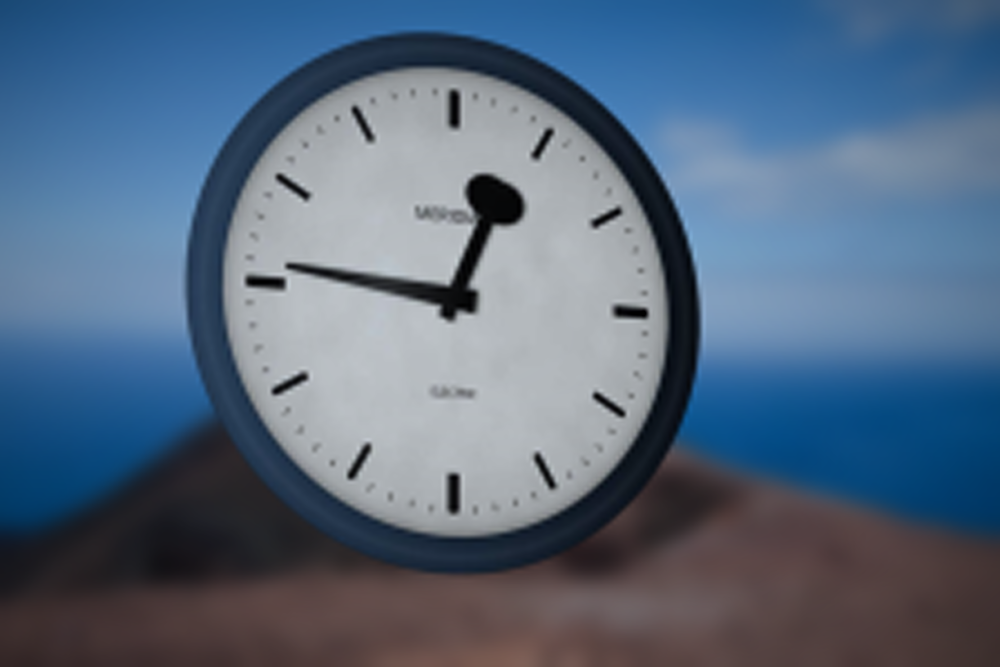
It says 12:46
